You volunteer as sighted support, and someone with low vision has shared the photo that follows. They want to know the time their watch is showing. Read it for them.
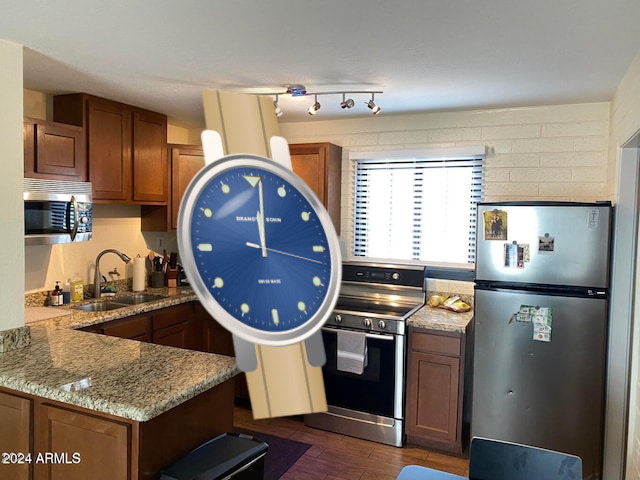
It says 12:01:17
